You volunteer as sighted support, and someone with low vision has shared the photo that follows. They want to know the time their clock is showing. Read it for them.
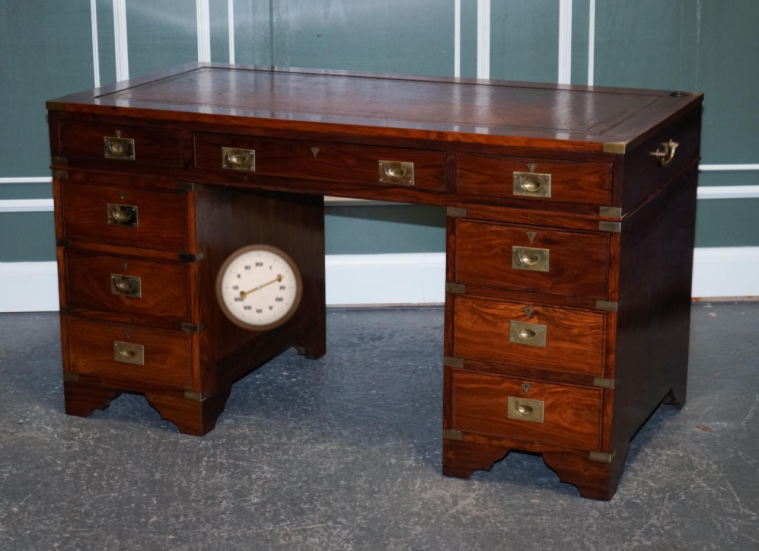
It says 8:11
